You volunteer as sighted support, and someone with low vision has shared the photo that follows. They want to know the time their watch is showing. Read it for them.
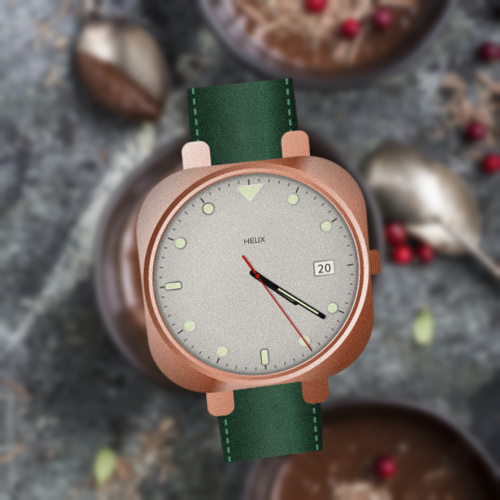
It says 4:21:25
